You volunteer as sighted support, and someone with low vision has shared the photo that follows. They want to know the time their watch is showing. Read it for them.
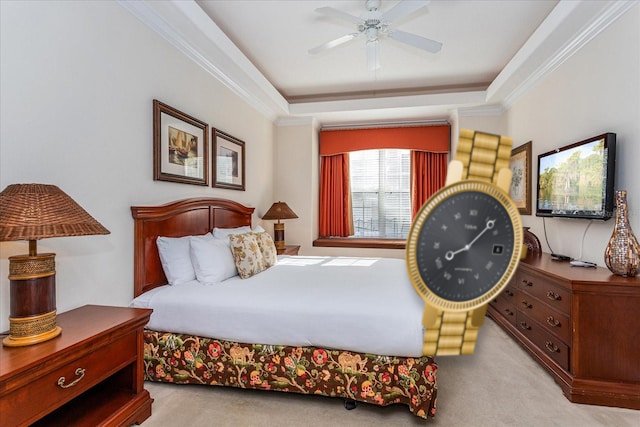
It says 8:07
